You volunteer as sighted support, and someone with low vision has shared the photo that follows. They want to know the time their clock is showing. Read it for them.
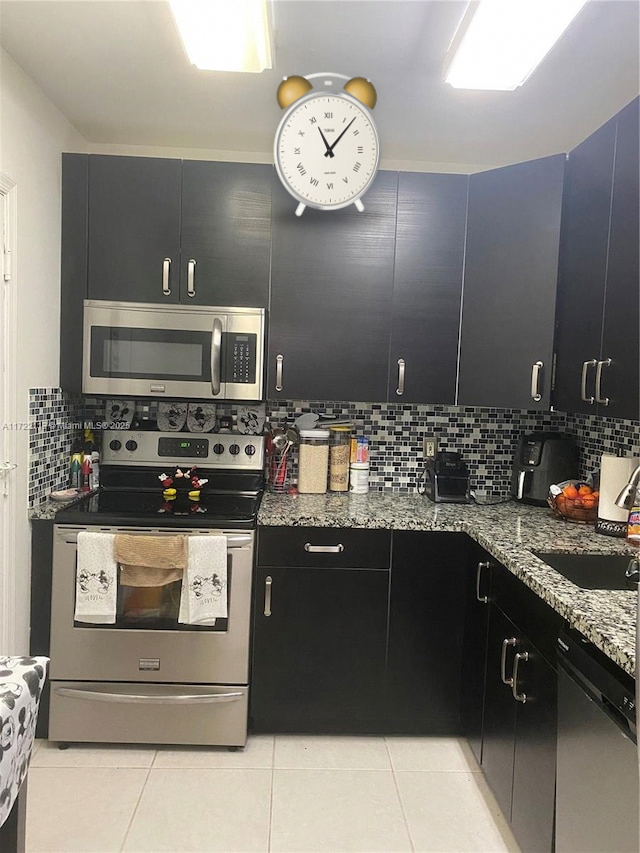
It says 11:07
